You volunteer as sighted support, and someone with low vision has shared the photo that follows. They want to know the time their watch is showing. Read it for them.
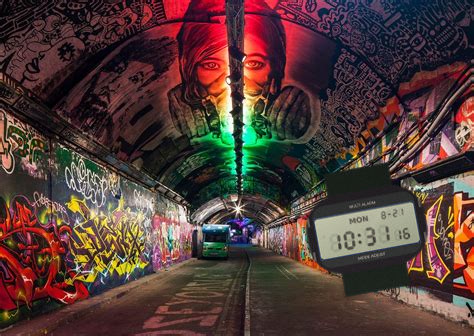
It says 10:31:16
